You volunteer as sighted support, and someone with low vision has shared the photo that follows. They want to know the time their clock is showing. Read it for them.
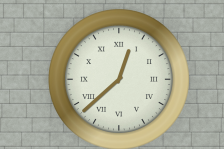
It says 12:38
